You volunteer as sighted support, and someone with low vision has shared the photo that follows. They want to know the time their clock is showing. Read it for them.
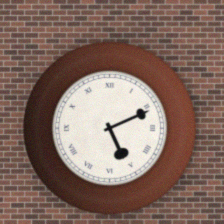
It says 5:11
